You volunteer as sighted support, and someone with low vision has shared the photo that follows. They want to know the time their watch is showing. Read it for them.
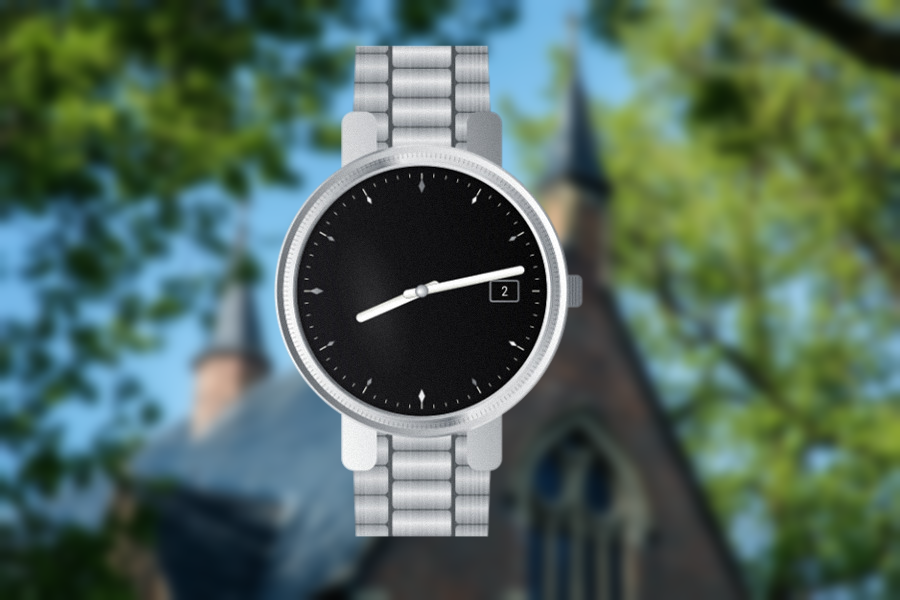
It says 8:13
